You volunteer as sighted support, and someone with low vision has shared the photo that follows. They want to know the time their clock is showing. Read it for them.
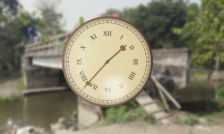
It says 1:37
